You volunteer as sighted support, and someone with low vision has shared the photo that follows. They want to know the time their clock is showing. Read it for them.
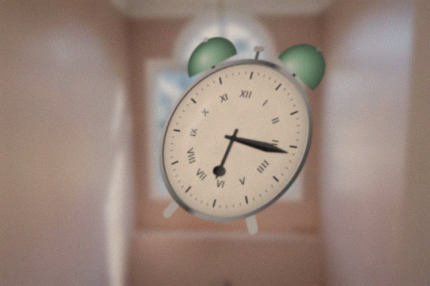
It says 6:16
